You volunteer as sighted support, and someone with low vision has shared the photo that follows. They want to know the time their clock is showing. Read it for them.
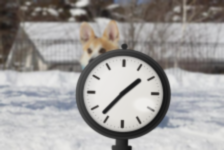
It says 1:37
